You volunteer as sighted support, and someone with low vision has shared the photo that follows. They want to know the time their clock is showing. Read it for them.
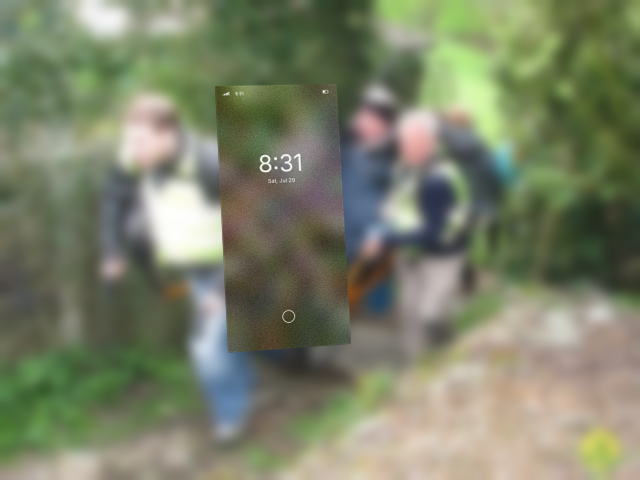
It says 8:31
